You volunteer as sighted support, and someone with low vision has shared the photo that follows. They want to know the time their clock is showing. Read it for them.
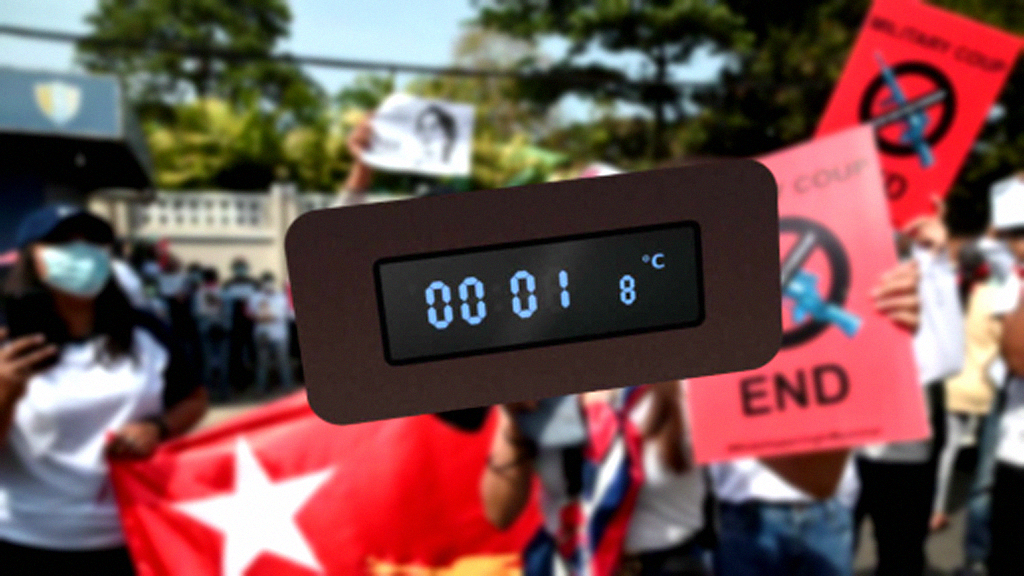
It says 0:01
